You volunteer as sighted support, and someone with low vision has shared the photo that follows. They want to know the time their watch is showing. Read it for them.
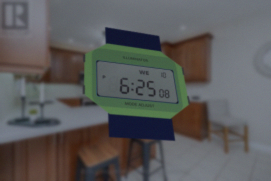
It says 6:25
